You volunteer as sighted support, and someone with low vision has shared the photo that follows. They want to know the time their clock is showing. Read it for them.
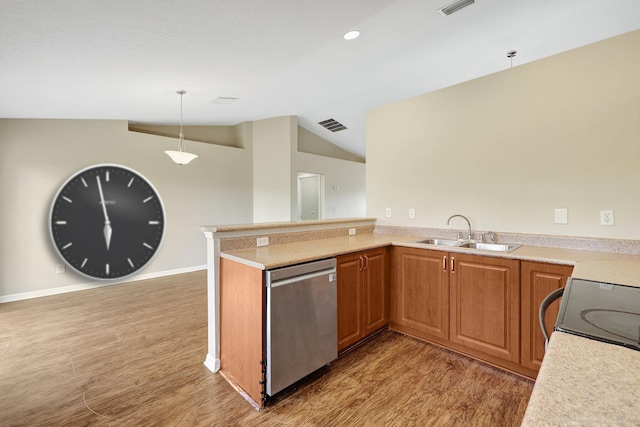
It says 5:58
